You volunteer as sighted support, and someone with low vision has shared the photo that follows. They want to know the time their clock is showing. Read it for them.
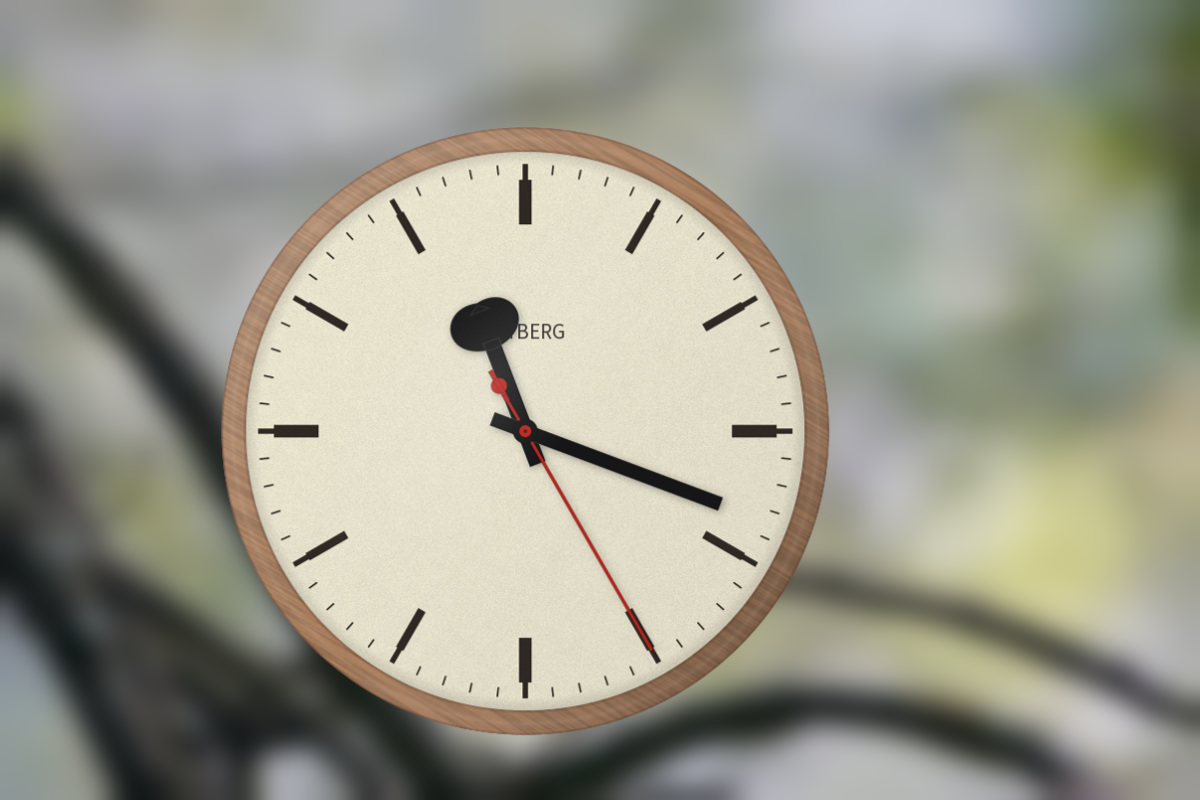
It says 11:18:25
